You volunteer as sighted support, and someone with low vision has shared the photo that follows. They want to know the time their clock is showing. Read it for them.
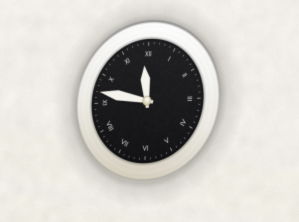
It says 11:47
